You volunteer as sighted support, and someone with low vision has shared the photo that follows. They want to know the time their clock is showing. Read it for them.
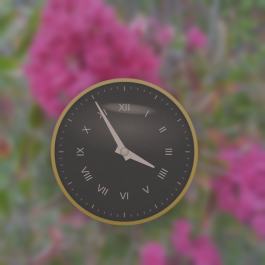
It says 3:55
